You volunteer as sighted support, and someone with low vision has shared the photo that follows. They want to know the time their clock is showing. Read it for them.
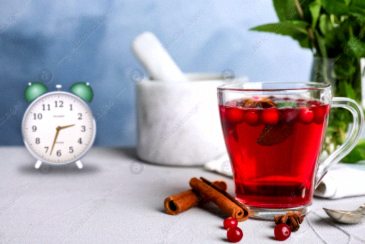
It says 2:33
